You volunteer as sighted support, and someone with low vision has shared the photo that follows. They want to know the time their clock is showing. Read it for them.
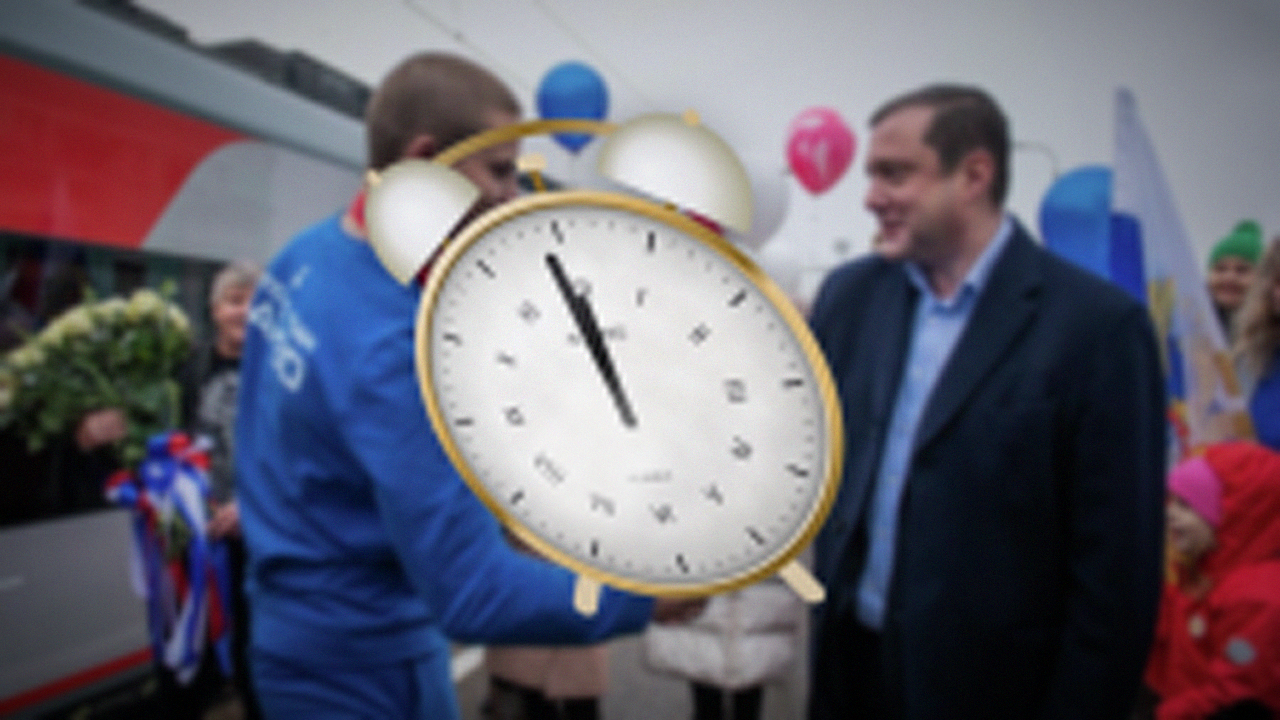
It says 11:59
